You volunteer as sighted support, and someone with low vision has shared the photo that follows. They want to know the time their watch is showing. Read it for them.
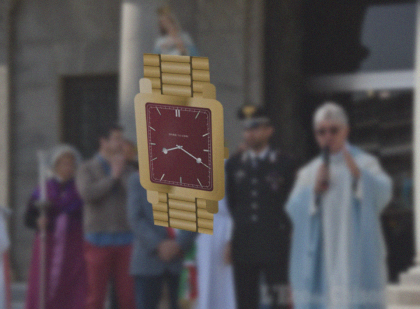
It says 8:20
